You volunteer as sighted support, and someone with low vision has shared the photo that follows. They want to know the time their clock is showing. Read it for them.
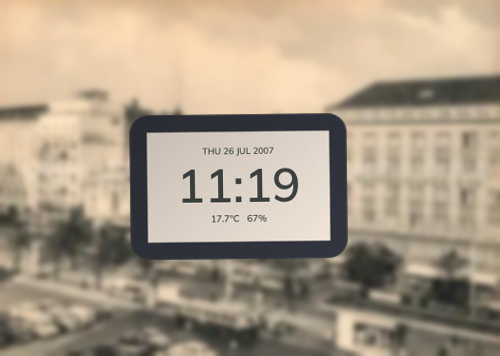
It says 11:19
